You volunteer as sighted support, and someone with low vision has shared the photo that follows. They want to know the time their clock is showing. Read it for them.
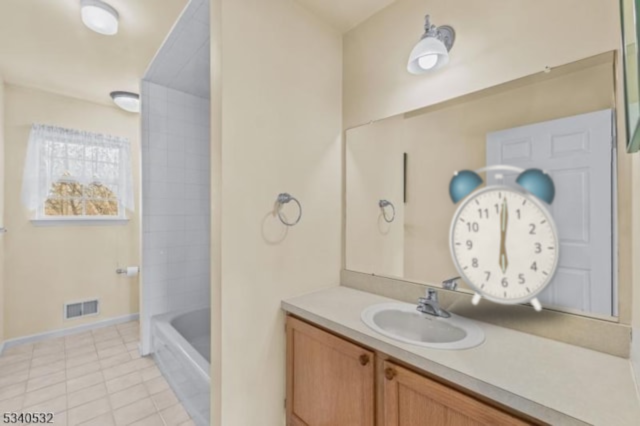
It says 6:01
